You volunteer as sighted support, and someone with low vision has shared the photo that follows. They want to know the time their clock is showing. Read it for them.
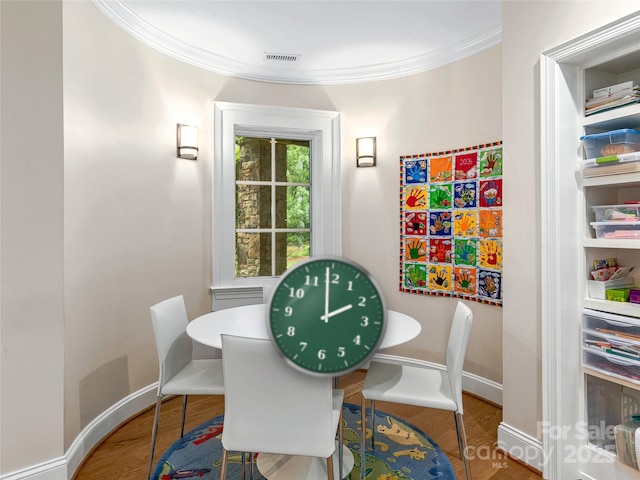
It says 1:59
